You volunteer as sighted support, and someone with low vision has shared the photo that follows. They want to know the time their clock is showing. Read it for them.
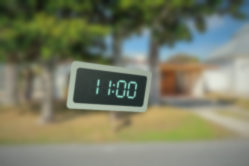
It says 11:00
